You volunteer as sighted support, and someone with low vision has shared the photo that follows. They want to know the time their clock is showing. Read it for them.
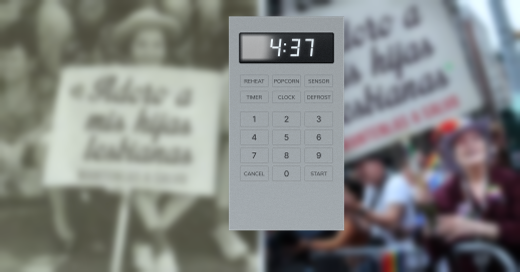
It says 4:37
